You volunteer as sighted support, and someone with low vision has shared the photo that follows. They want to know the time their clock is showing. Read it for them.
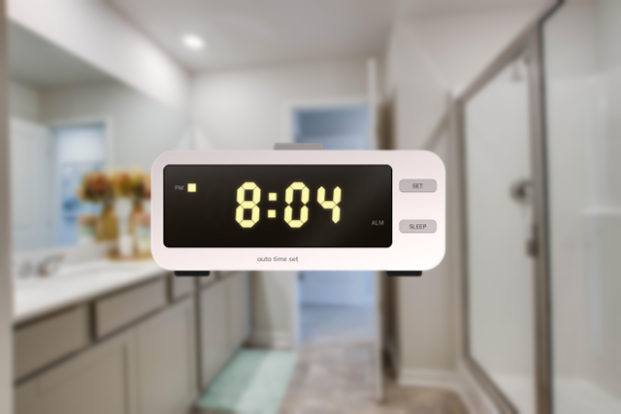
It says 8:04
